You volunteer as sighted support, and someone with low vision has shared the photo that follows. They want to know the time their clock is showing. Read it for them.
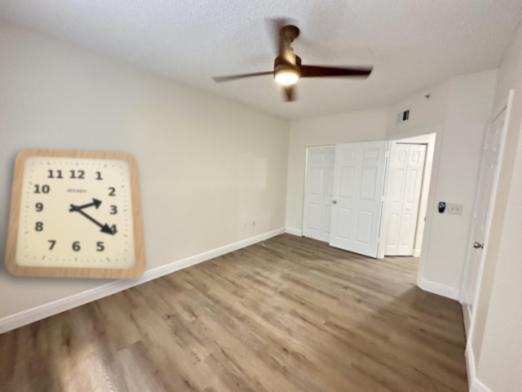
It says 2:21
